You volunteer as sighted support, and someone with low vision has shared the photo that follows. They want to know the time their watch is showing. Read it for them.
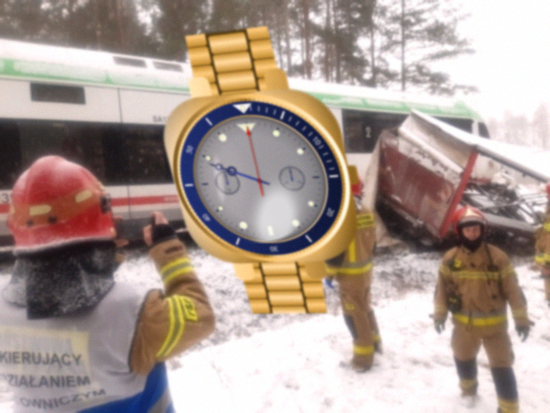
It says 9:49
